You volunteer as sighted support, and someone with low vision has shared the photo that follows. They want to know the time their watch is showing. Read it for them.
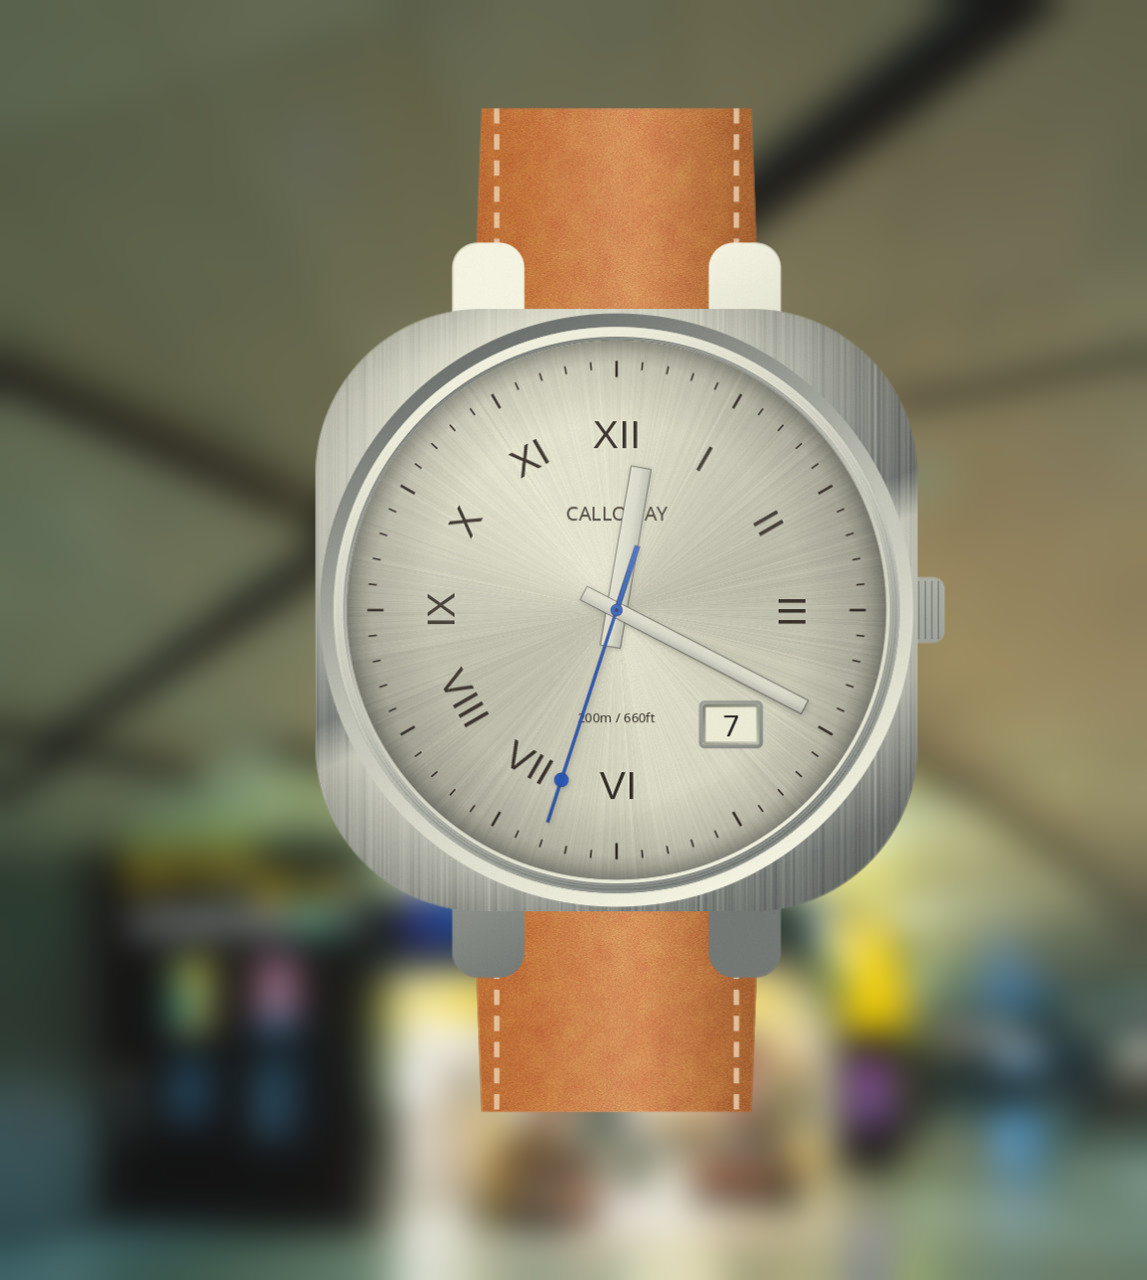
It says 12:19:33
